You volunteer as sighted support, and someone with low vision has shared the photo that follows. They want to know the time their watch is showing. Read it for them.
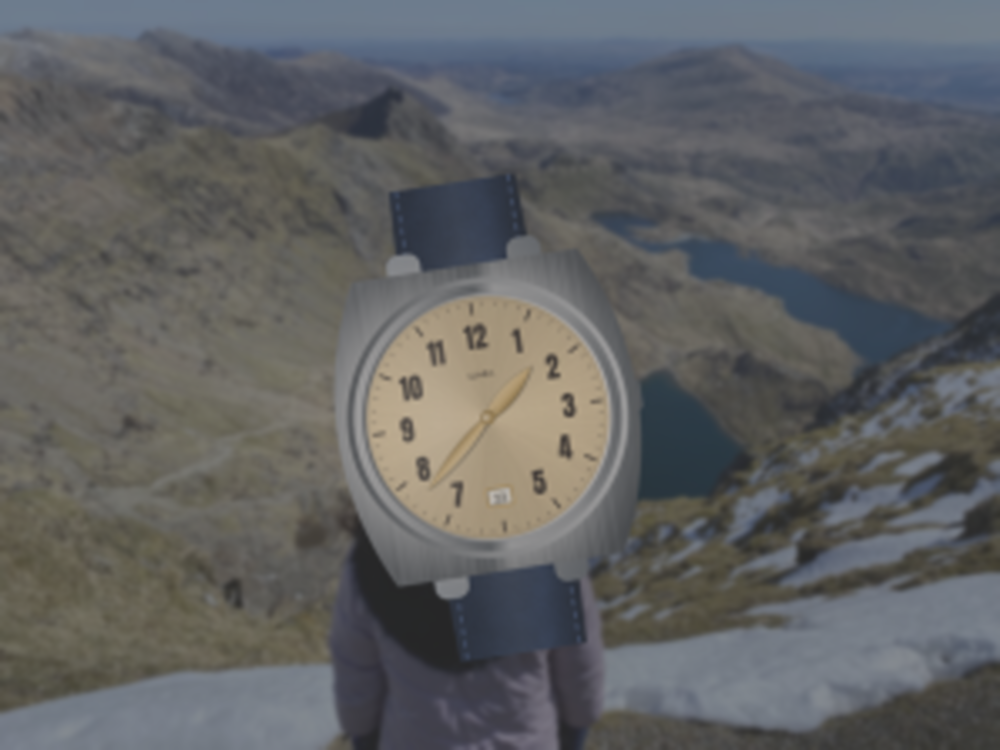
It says 1:38
